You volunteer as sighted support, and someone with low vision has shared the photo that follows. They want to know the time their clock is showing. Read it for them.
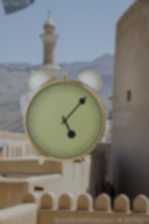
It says 5:07
